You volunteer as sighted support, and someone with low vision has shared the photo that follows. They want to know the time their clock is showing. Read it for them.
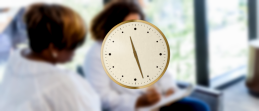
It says 11:27
